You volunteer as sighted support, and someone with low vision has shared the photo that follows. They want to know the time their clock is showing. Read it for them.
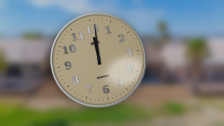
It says 12:01
